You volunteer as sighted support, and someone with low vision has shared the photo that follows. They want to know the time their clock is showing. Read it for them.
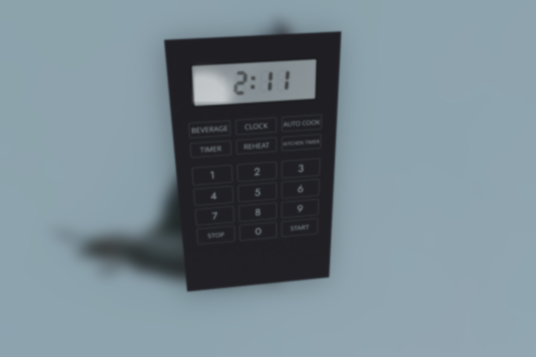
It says 2:11
